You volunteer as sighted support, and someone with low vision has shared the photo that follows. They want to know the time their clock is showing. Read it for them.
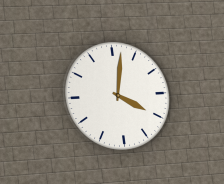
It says 4:02
